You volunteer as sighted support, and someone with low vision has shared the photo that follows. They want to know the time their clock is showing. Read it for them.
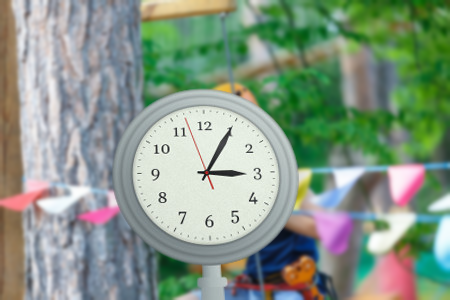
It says 3:04:57
